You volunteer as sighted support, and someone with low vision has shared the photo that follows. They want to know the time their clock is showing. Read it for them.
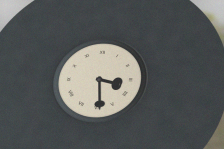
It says 3:29
